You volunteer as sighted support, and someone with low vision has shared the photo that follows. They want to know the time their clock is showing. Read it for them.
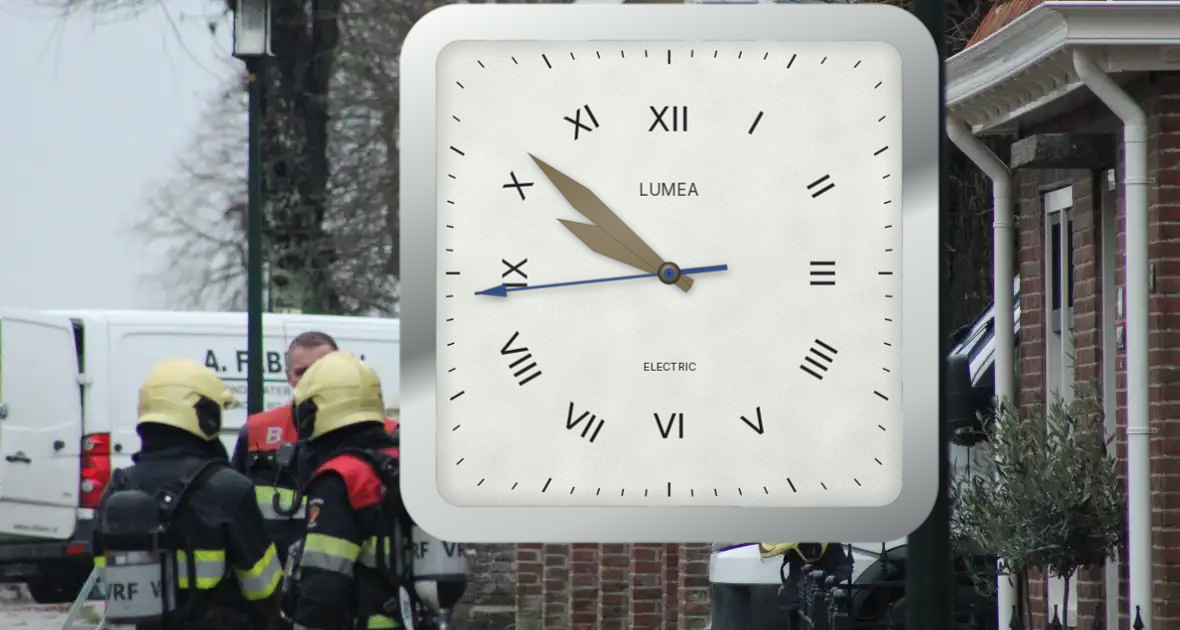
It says 9:51:44
